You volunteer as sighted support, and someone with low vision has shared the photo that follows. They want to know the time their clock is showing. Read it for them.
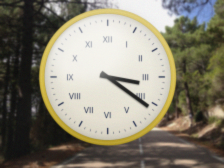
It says 3:21
